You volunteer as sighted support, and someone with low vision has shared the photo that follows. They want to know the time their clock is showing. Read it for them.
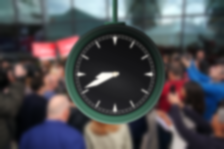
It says 8:41
